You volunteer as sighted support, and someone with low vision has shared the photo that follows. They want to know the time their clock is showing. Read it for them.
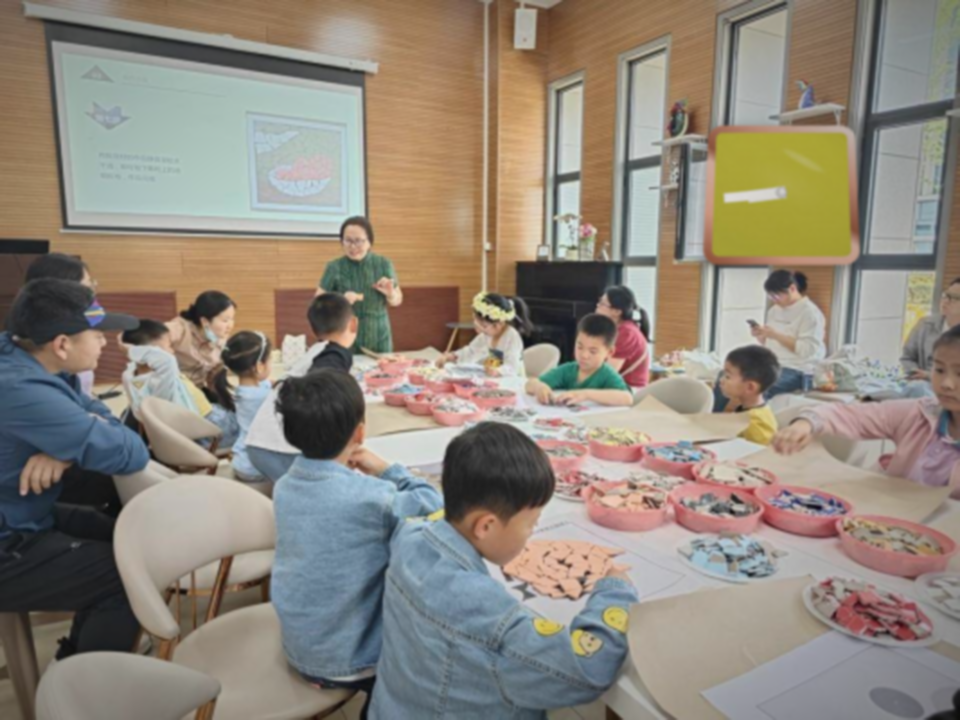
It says 8:44
